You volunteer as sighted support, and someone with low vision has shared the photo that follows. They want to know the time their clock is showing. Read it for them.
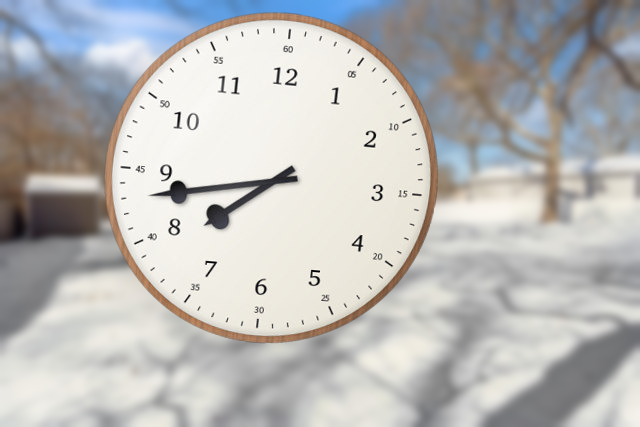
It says 7:43
